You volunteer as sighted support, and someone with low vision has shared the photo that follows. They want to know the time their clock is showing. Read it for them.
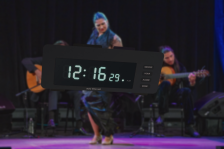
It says 12:16:29
